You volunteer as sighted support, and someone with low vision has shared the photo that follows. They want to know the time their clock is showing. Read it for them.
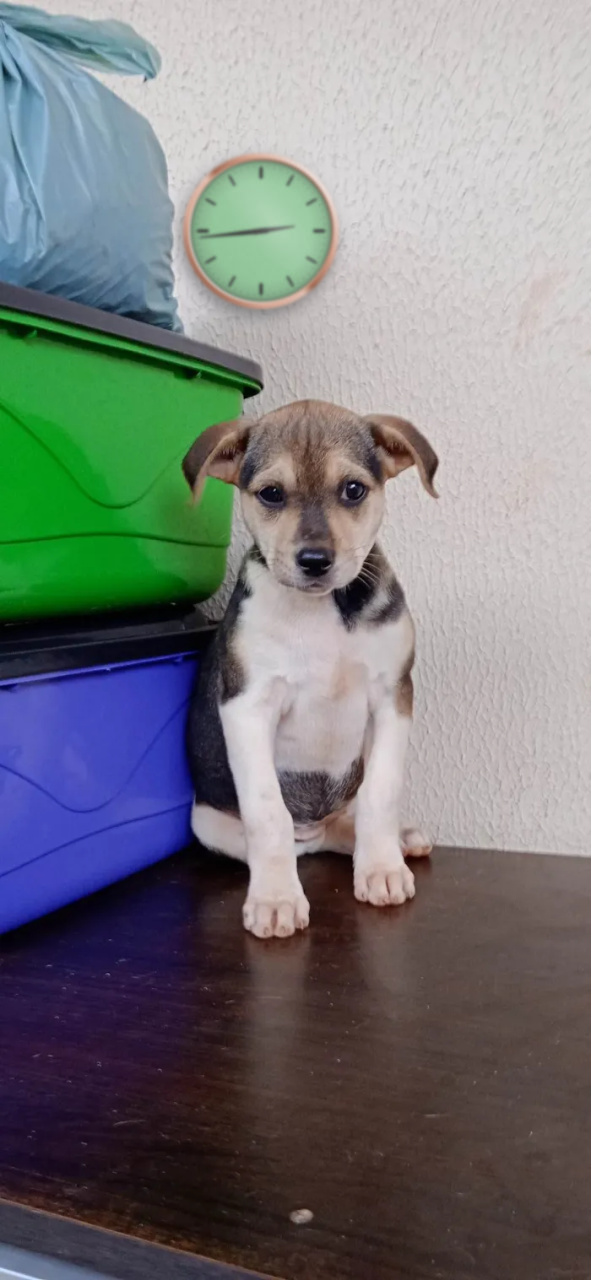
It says 2:44
